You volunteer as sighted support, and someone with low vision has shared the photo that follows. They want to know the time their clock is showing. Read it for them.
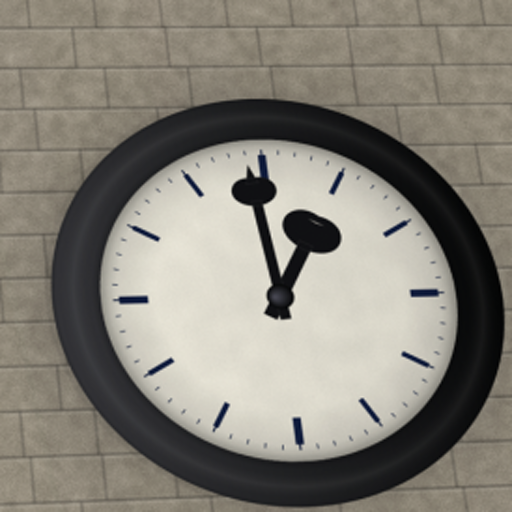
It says 12:59
